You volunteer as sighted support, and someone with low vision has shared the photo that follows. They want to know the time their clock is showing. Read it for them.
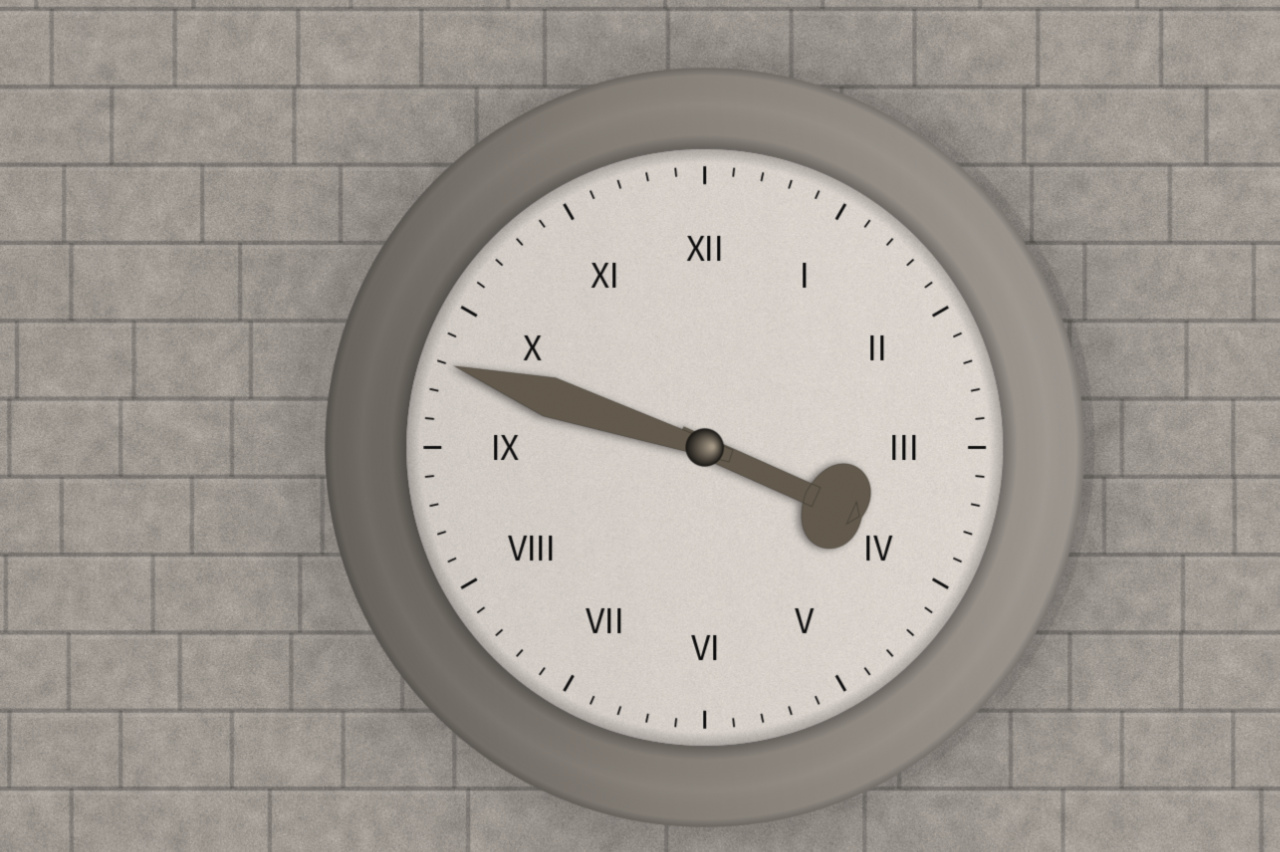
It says 3:48
